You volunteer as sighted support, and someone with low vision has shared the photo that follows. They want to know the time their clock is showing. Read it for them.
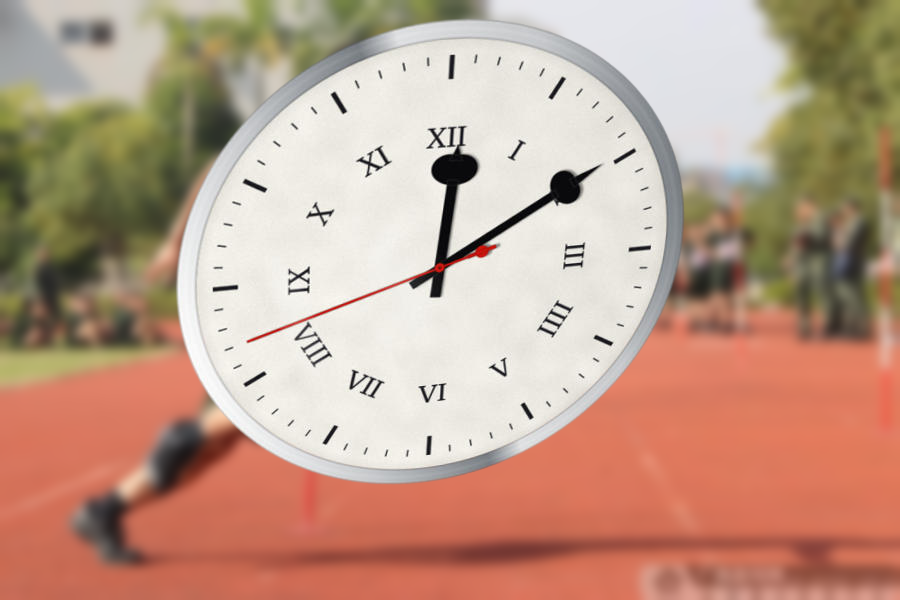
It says 12:09:42
